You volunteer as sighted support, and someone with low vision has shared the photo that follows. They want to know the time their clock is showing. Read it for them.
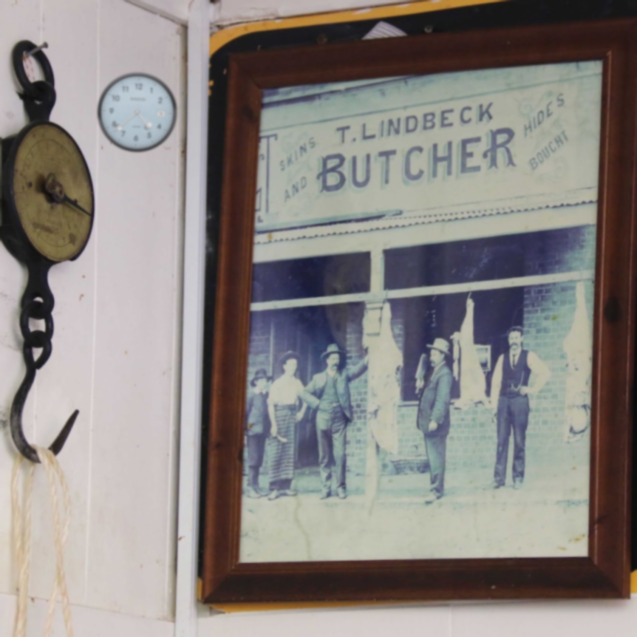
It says 4:38
